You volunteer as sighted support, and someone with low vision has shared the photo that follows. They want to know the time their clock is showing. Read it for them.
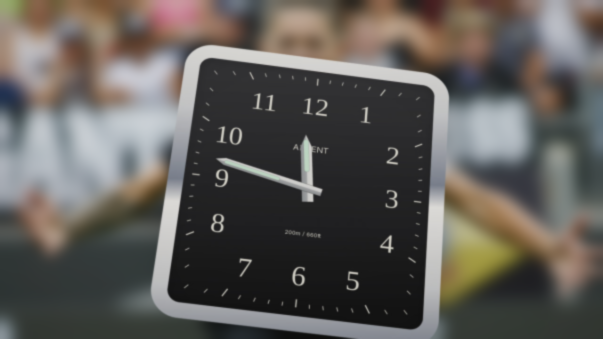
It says 11:47
